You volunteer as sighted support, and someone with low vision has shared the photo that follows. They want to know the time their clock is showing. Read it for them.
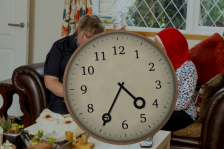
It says 4:35
